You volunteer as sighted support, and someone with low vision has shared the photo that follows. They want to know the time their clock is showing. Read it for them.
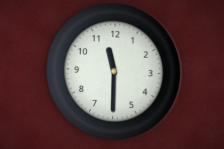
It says 11:30
